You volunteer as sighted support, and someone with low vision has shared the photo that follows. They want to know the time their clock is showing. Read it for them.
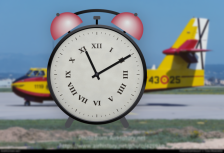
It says 11:10
